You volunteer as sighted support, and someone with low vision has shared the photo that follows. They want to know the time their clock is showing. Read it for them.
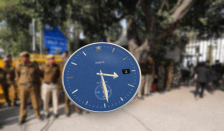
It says 3:29
